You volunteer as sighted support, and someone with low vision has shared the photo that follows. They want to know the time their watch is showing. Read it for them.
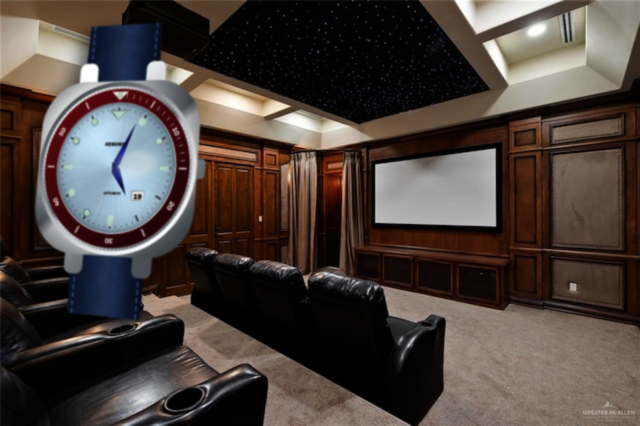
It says 5:04
